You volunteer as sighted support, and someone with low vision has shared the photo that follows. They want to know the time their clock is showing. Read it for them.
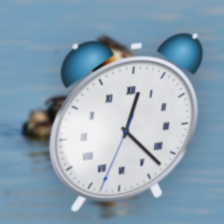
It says 12:22:33
